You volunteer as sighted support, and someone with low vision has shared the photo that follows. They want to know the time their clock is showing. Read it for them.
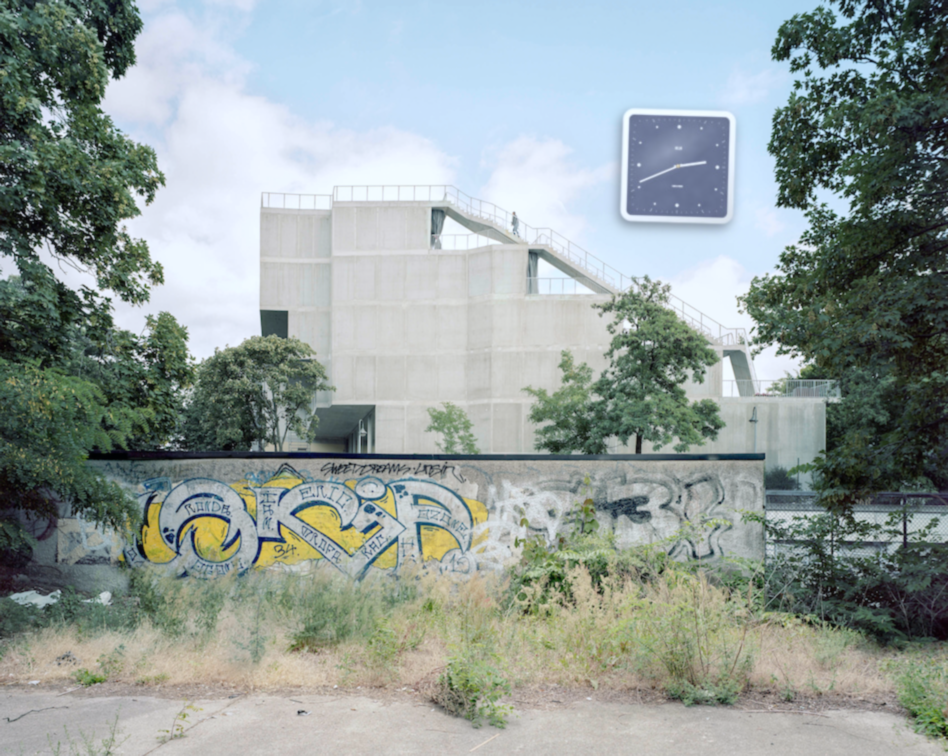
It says 2:41
